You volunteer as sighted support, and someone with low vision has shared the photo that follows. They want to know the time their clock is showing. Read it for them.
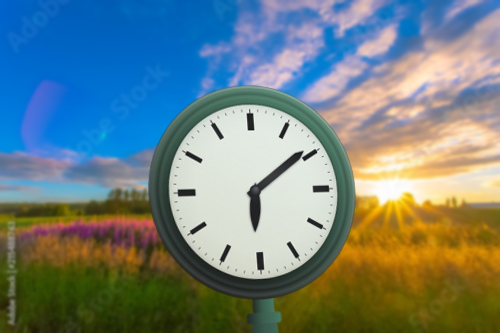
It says 6:09
